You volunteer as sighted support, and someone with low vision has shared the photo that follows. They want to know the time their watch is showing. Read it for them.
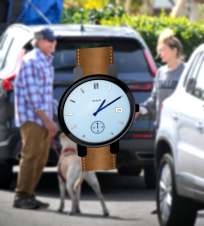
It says 1:10
